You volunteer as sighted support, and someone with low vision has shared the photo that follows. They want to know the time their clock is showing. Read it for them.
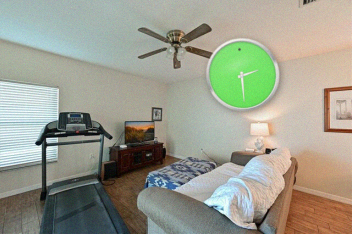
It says 2:30
